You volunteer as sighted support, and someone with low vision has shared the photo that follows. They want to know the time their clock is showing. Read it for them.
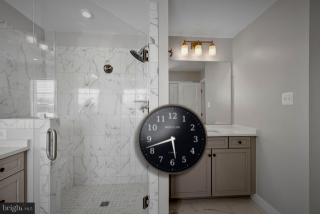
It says 5:42
